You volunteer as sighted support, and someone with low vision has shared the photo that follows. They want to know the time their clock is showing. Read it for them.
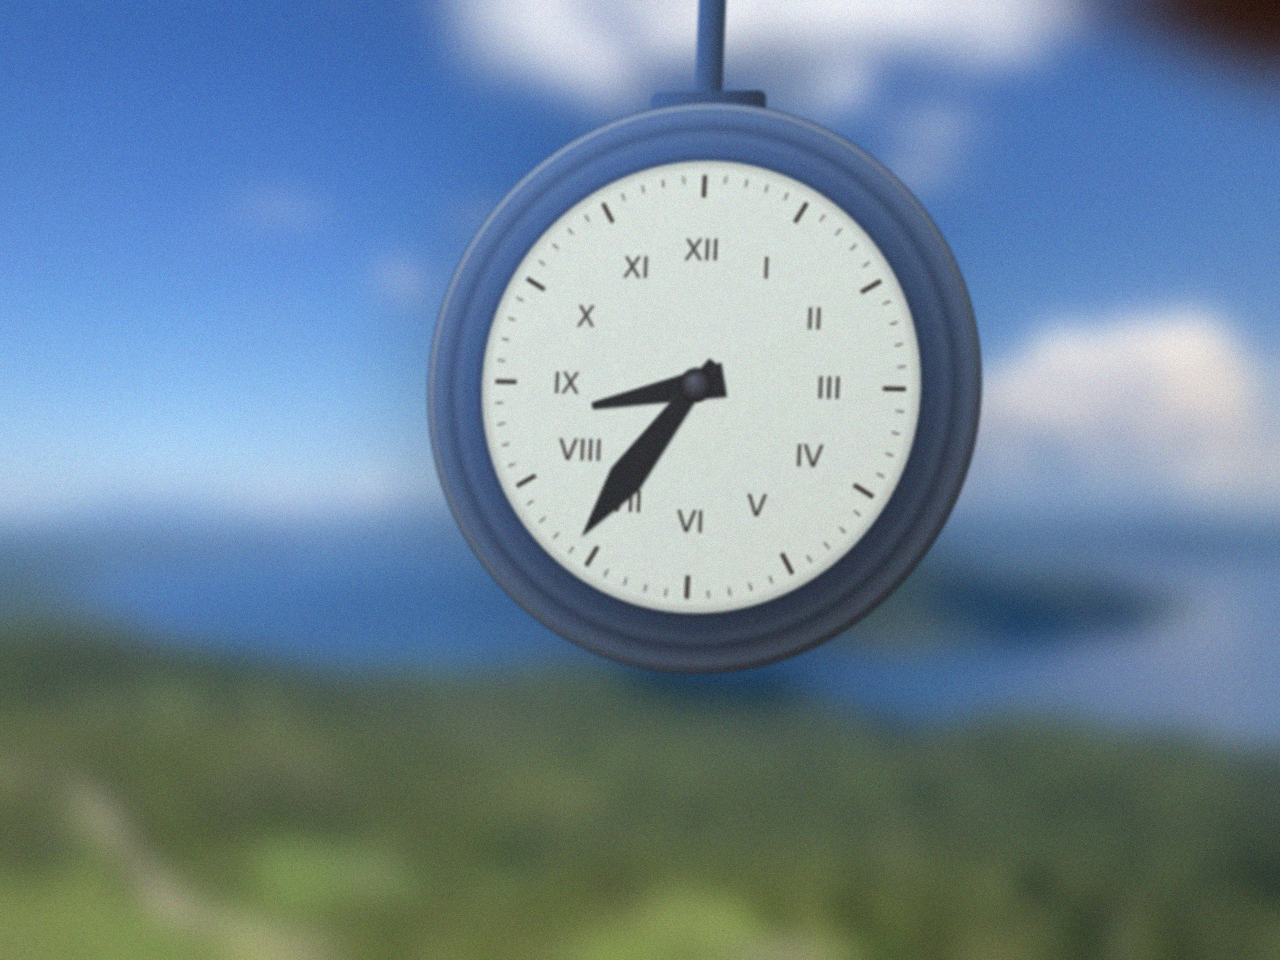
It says 8:36
